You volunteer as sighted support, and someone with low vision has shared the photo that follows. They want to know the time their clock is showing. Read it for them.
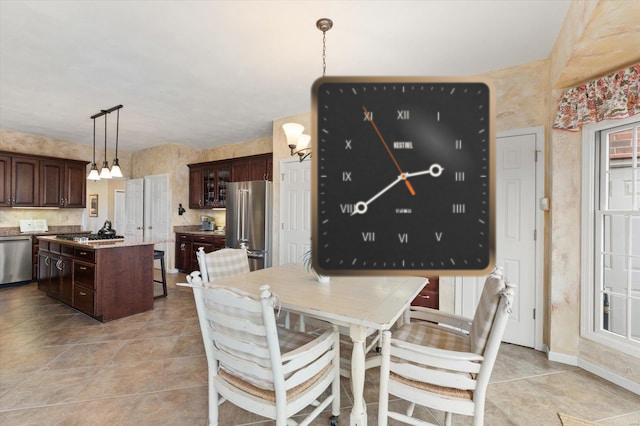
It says 2:38:55
